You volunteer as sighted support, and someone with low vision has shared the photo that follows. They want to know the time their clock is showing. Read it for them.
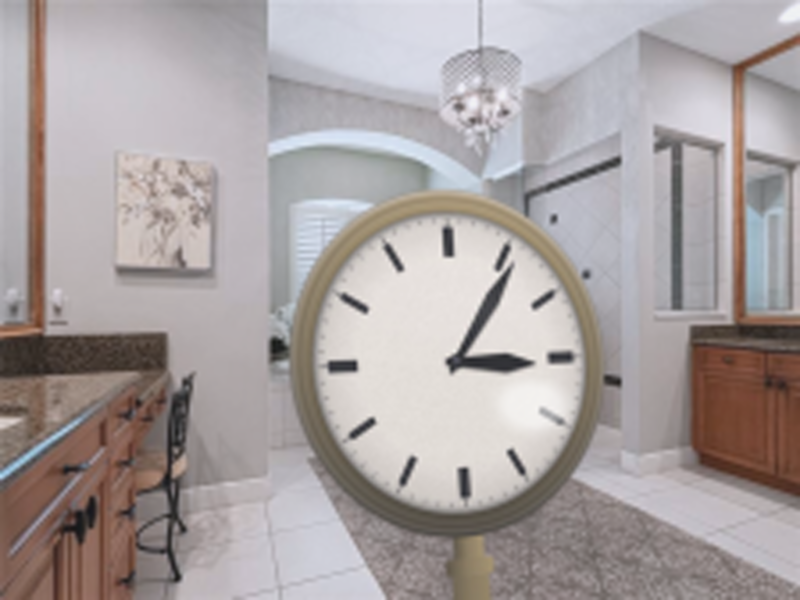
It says 3:06
